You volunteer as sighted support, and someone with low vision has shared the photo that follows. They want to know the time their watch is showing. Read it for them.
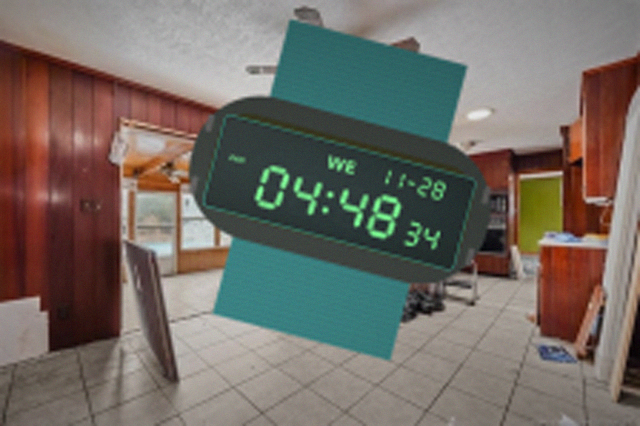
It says 4:48:34
